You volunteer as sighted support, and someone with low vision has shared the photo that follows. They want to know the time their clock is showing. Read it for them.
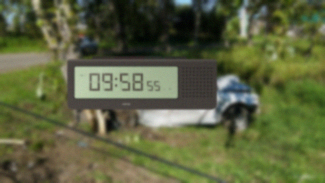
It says 9:58
